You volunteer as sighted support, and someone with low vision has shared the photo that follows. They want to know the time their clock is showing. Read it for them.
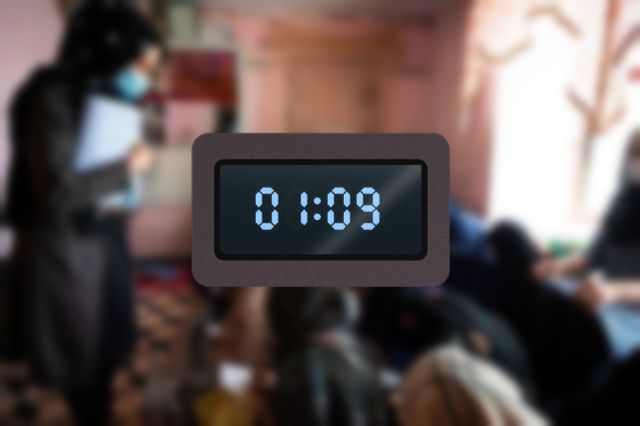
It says 1:09
